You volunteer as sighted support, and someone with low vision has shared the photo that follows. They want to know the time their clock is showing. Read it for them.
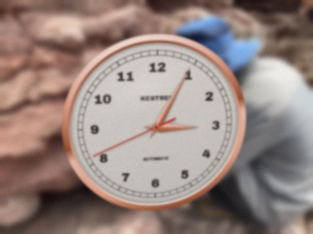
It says 3:04:41
